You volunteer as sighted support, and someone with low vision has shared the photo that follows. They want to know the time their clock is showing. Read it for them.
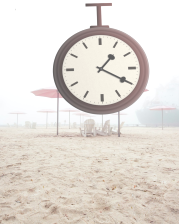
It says 1:20
